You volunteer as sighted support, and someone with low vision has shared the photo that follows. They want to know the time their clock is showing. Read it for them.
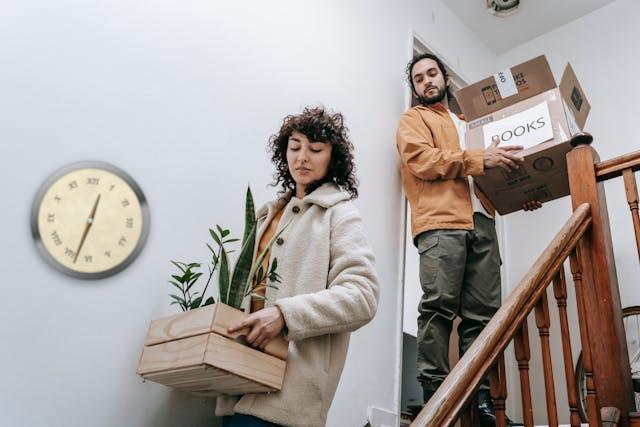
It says 12:33
